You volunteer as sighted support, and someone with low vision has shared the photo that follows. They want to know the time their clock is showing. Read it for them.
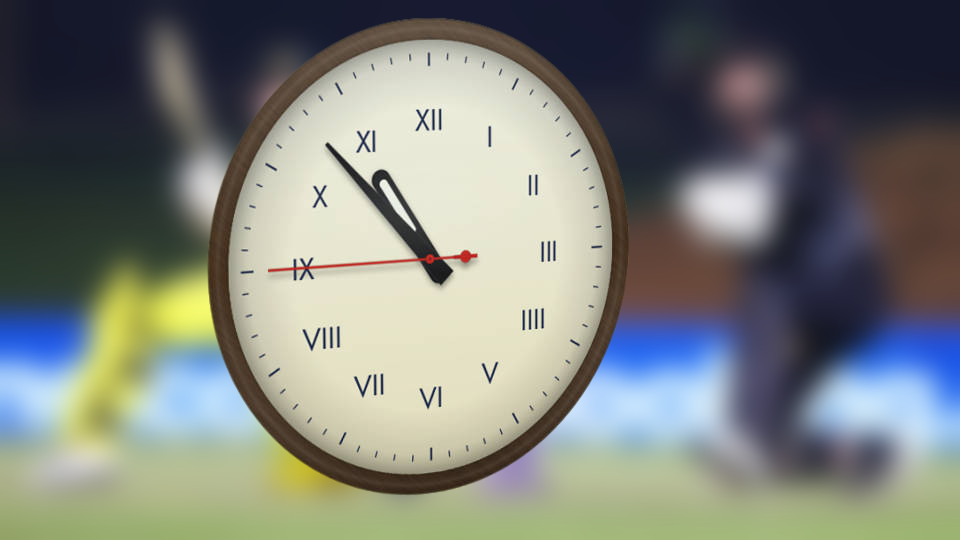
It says 10:52:45
